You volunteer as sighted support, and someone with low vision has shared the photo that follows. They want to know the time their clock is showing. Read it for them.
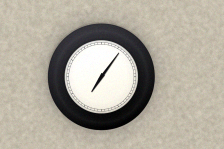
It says 7:06
